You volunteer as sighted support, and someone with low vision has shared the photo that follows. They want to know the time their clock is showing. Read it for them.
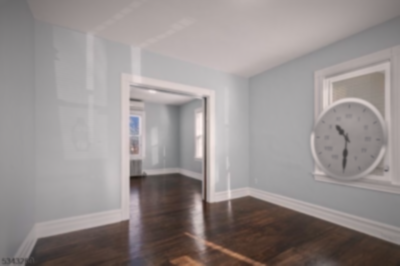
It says 10:30
